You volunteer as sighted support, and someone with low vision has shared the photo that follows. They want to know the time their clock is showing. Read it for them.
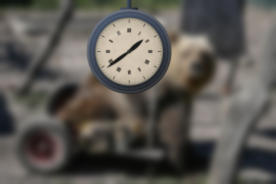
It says 1:39
